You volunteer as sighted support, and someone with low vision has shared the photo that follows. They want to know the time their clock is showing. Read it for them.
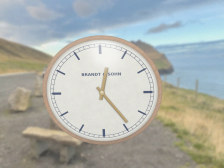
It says 12:24
